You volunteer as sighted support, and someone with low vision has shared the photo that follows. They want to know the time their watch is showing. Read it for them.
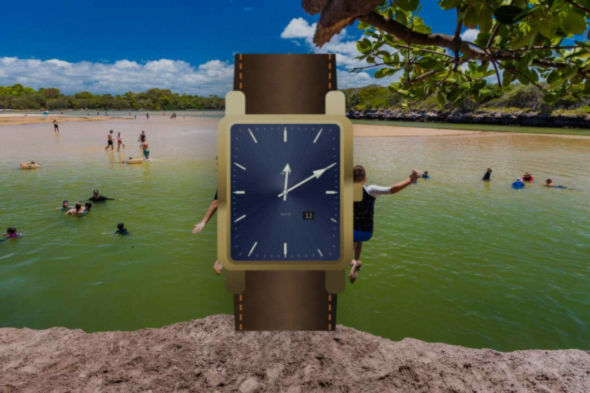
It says 12:10
